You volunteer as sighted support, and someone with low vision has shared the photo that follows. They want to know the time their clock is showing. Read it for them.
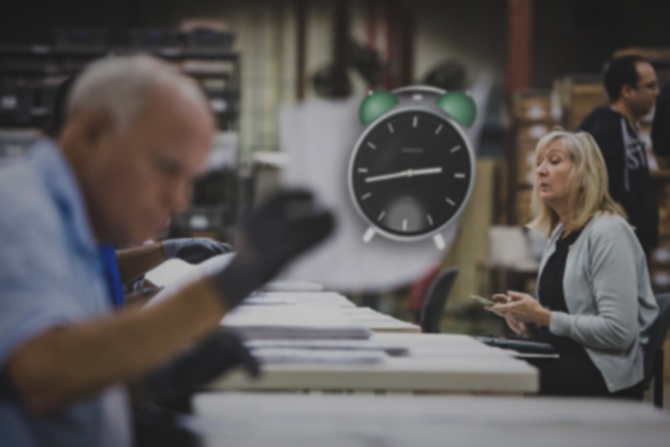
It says 2:43
